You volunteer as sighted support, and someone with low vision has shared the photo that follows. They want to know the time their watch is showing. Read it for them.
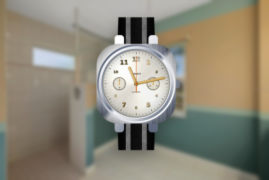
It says 11:13
